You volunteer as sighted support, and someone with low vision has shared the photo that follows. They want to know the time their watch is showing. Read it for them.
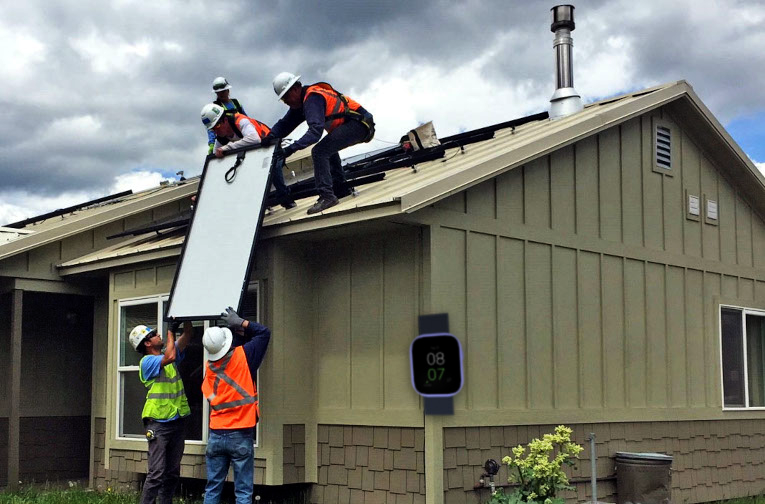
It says 8:07
